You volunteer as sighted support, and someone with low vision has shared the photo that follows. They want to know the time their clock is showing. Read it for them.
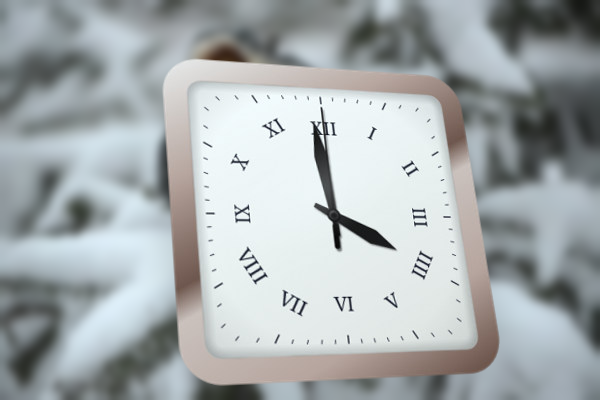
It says 3:59:00
